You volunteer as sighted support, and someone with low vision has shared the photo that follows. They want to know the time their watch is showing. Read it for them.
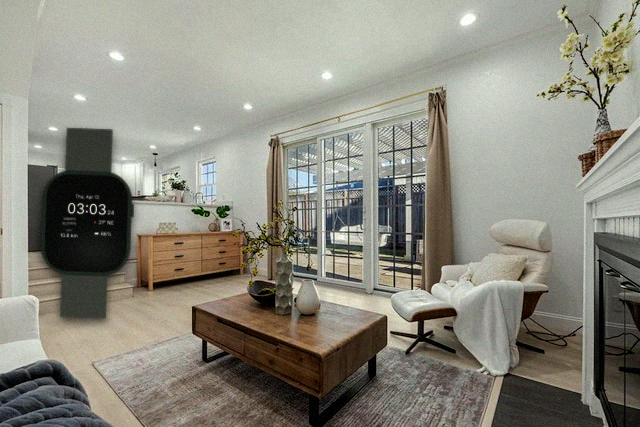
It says 3:03
